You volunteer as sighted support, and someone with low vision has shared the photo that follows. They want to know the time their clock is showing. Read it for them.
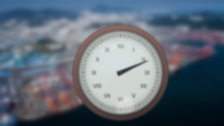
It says 2:11
